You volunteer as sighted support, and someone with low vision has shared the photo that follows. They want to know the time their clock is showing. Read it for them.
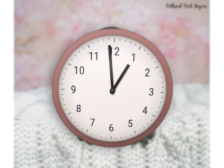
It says 12:59
